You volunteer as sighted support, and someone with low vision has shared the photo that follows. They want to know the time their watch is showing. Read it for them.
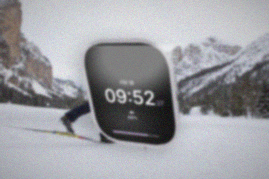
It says 9:52
